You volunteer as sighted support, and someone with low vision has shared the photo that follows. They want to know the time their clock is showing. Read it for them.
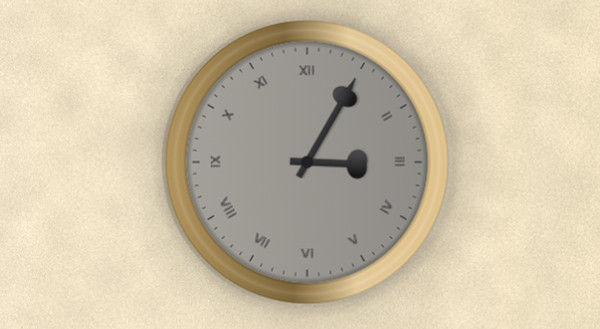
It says 3:05
